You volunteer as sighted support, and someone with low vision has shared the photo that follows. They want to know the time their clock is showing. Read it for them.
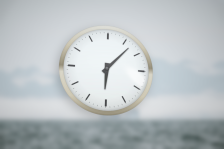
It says 6:07
